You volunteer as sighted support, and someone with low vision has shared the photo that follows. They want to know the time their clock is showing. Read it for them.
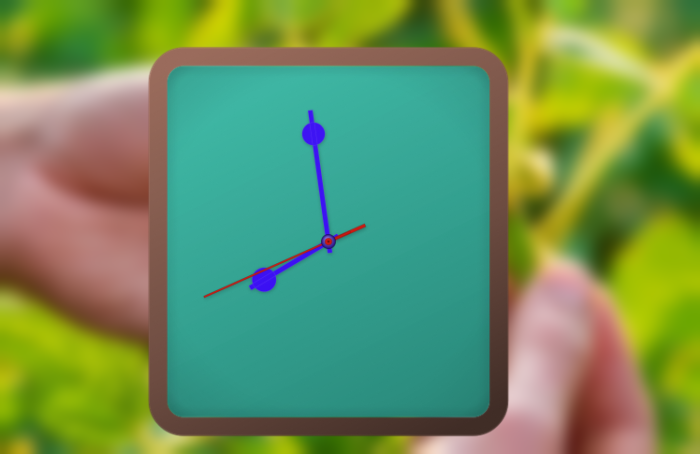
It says 7:58:41
